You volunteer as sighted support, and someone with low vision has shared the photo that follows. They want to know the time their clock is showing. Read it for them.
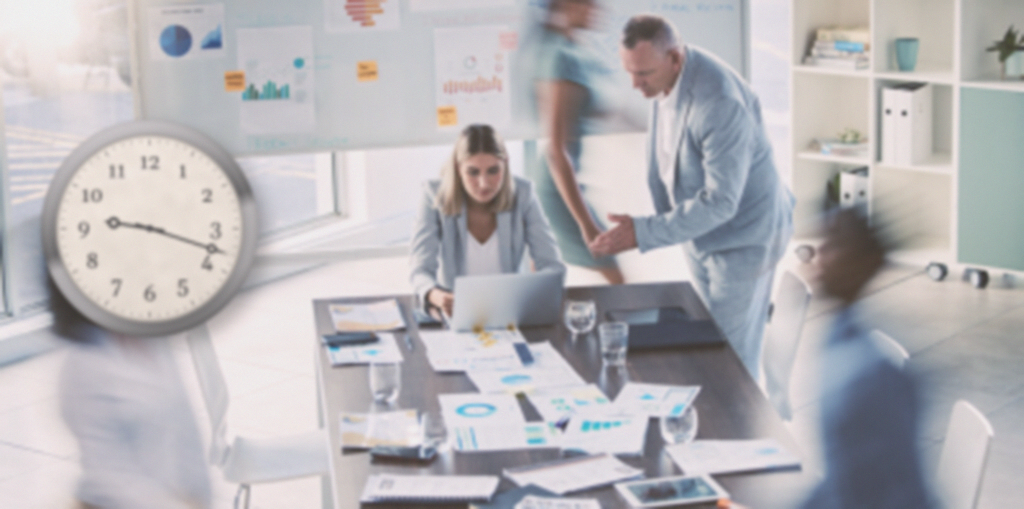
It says 9:18
